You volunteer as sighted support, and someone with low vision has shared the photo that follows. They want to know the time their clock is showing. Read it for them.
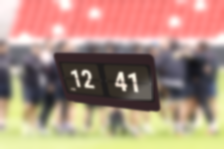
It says 12:41
